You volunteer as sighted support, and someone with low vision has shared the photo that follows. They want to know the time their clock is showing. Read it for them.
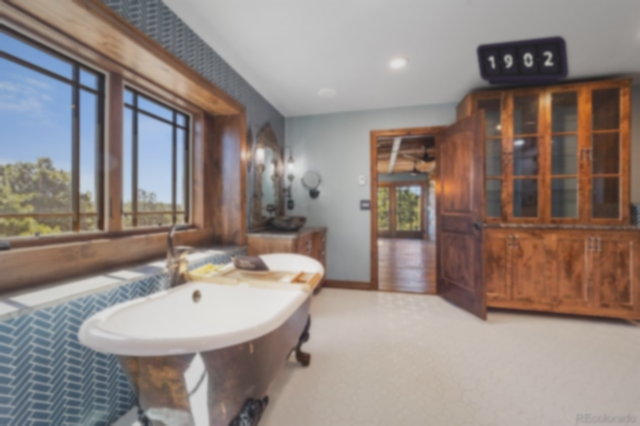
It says 19:02
